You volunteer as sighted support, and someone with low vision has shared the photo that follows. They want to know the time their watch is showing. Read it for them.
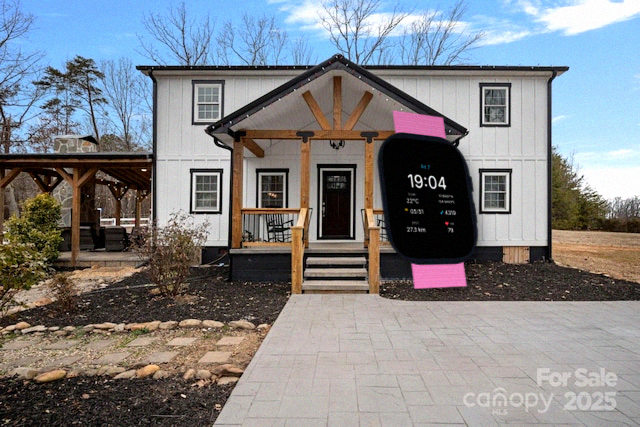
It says 19:04
